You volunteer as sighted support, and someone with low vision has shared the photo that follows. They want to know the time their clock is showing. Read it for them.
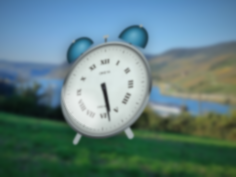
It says 5:28
